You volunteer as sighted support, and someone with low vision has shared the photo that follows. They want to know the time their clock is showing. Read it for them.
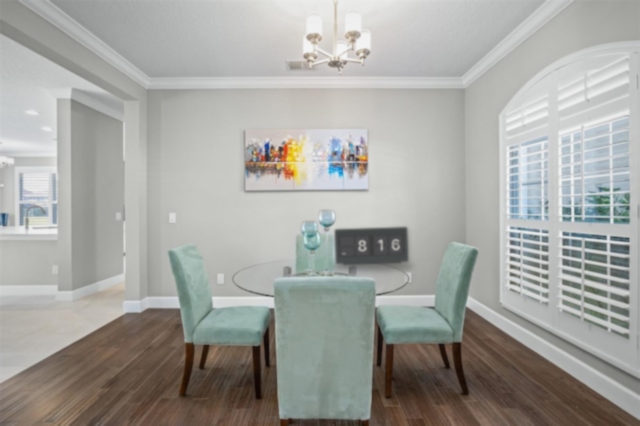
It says 8:16
